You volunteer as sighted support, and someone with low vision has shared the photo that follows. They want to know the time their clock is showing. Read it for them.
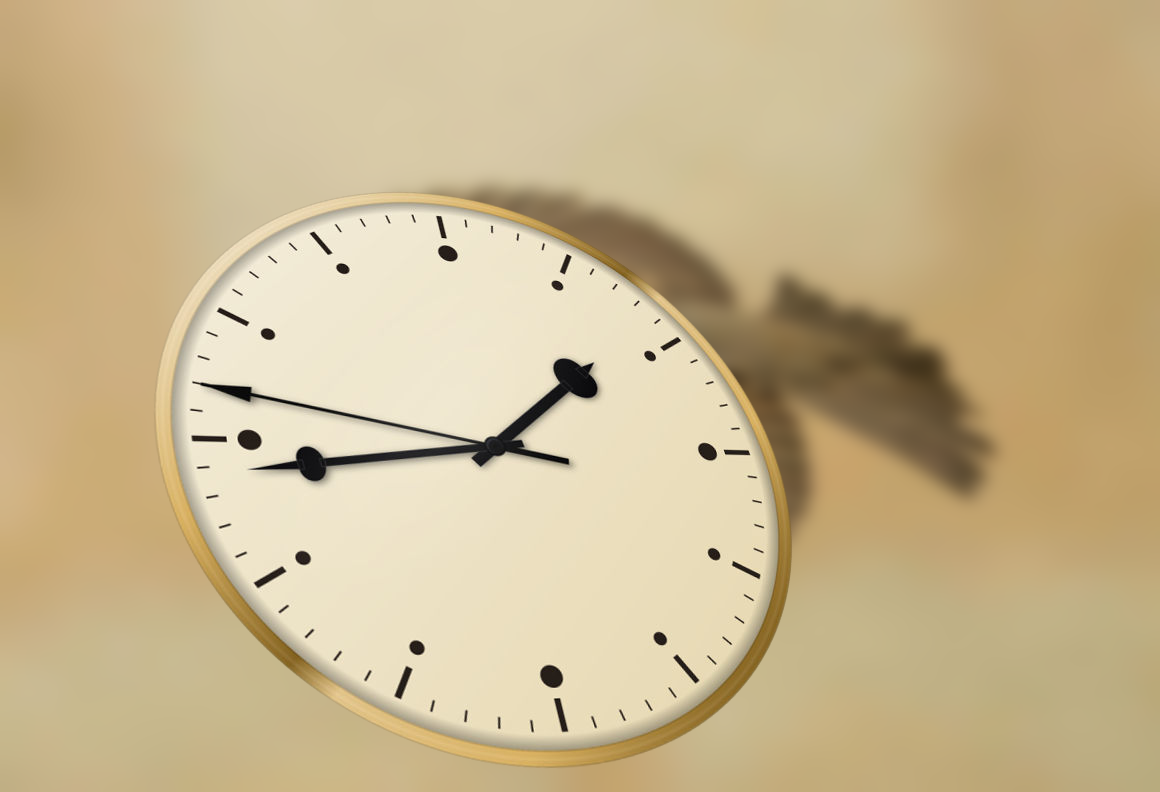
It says 1:43:47
